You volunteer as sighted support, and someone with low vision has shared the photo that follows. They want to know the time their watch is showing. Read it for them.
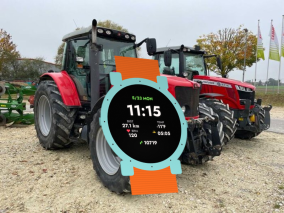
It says 11:15
